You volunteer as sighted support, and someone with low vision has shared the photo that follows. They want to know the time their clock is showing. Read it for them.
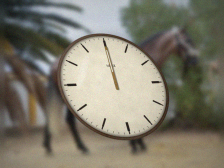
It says 12:00
